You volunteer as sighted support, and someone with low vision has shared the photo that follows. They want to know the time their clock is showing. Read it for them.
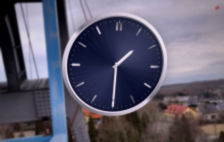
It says 1:30
